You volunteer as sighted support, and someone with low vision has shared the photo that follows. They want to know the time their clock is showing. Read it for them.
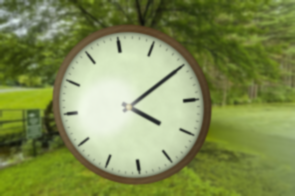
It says 4:10
